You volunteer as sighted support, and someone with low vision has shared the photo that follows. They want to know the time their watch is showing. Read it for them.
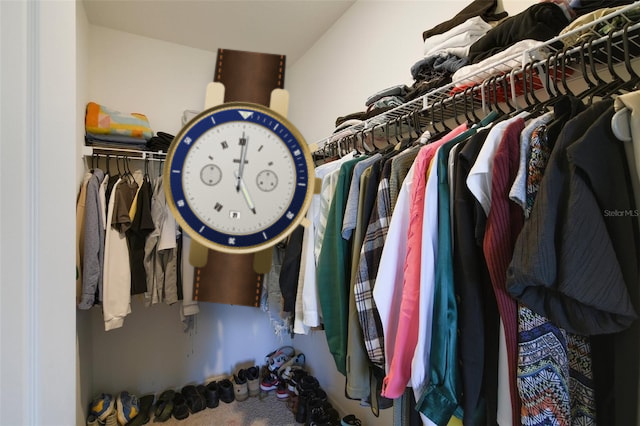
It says 5:01
